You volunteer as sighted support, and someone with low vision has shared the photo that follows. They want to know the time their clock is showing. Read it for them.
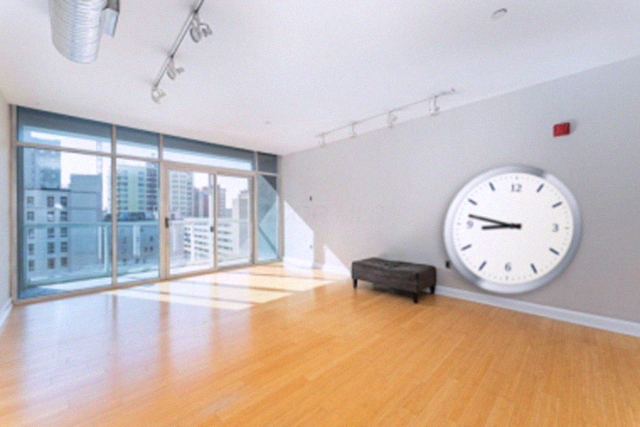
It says 8:47
